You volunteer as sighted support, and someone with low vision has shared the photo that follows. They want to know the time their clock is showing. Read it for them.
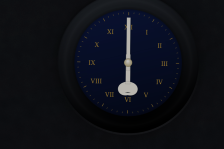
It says 6:00
